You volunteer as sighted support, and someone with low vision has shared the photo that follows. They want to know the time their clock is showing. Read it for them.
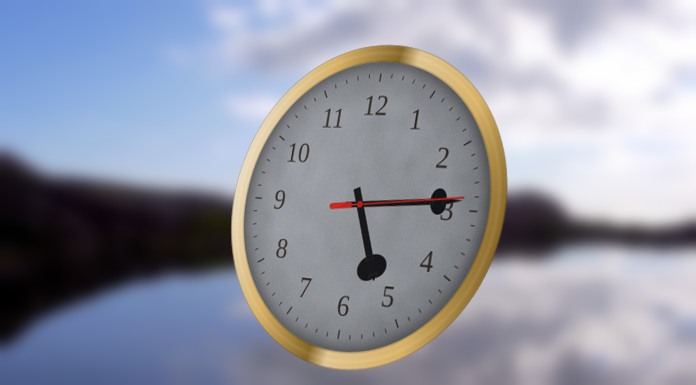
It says 5:14:14
